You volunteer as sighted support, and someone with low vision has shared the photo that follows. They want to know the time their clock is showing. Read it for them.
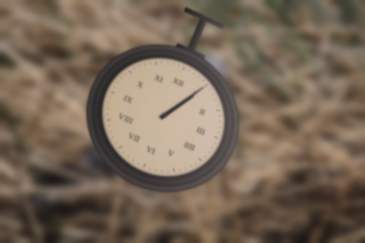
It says 1:05
